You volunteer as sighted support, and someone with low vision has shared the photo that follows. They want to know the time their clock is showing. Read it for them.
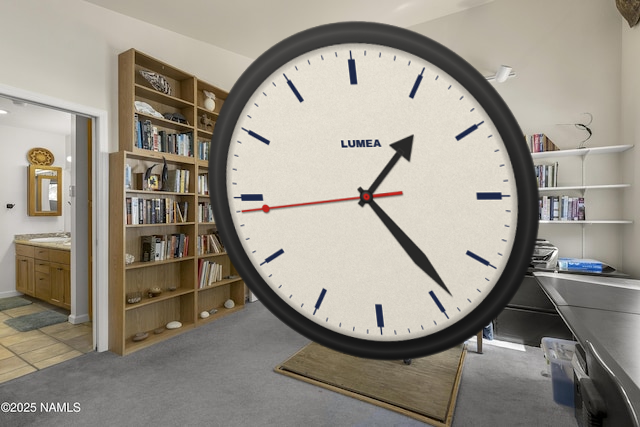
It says 1:23:44
